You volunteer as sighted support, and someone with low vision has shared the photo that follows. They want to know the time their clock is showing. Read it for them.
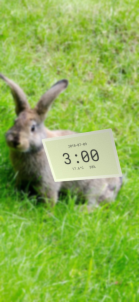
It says 3:00
